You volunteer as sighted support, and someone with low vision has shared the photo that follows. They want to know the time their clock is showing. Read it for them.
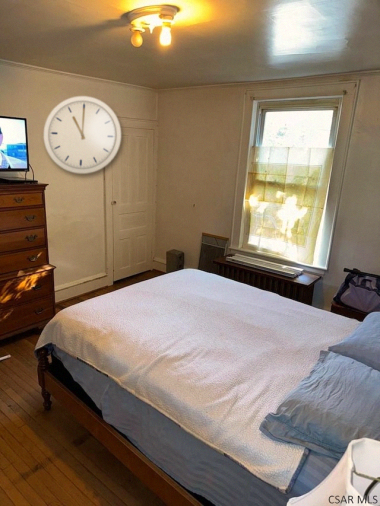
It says 11:00
